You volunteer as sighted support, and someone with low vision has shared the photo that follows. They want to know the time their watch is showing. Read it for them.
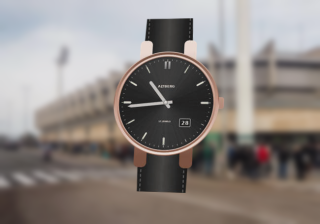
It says 10:44
